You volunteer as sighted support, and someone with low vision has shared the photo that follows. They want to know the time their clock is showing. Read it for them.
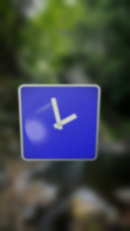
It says 1:58
